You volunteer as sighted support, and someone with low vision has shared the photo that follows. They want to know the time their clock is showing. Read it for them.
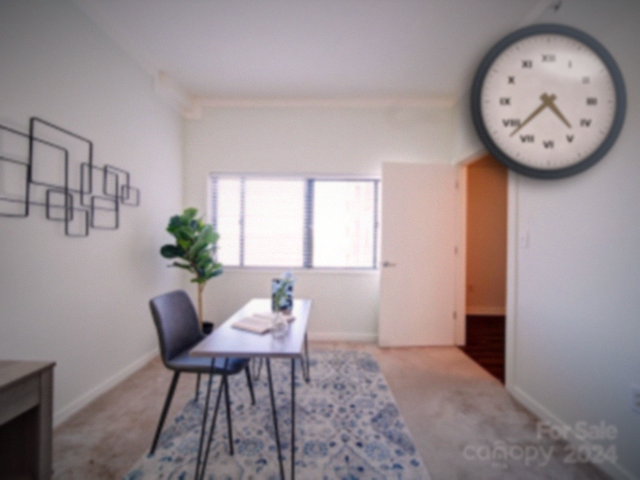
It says 4:38
